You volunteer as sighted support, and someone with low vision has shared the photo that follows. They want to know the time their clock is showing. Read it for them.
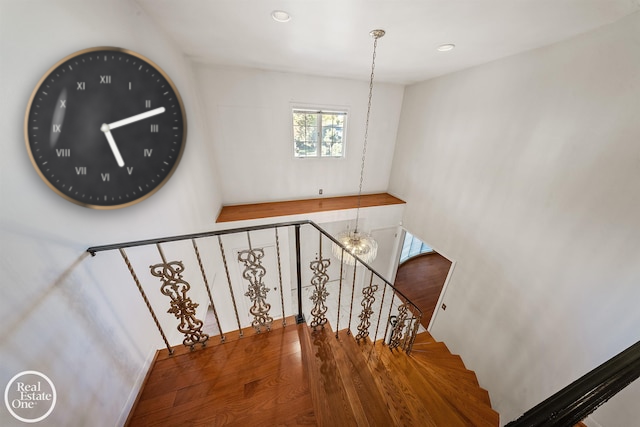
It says 5:12
